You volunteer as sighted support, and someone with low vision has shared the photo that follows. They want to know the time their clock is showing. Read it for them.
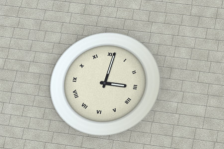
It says 3:01
